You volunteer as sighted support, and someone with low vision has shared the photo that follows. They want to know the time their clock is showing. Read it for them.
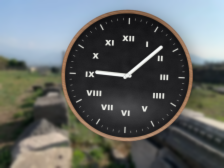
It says 9:08
